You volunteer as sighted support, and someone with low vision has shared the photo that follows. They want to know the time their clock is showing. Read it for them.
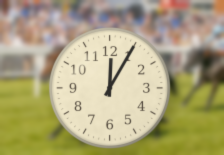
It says 12:05
